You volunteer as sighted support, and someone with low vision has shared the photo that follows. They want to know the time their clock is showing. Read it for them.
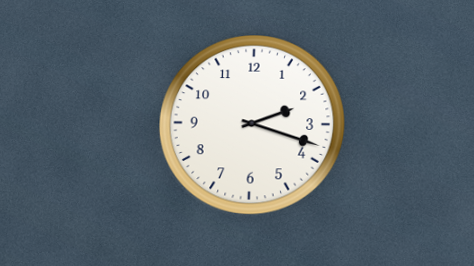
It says 2:18
